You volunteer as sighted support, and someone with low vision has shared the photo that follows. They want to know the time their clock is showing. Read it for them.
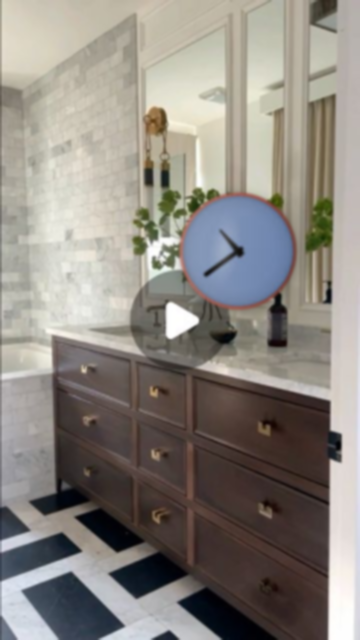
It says 10:39
